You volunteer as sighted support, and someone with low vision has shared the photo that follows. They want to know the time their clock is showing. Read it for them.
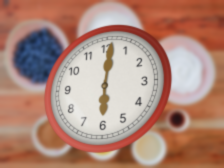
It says 6:01
